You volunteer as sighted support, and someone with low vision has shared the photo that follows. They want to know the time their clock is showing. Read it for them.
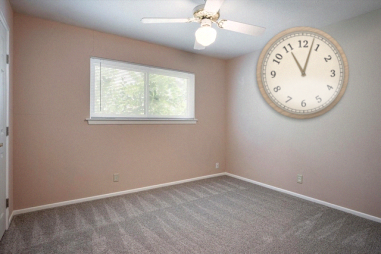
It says 11:03
